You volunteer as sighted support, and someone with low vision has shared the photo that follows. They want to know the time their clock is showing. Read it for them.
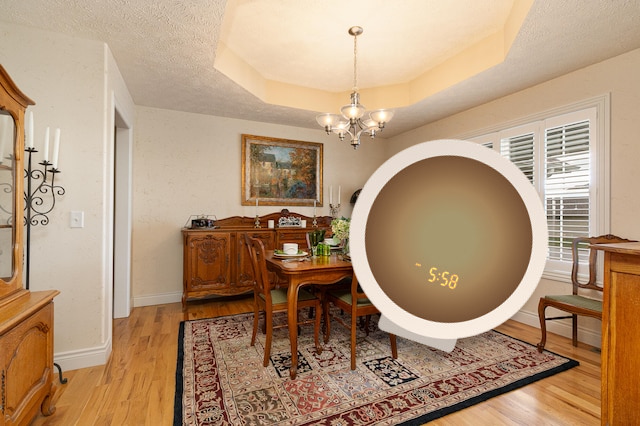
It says 5:58
